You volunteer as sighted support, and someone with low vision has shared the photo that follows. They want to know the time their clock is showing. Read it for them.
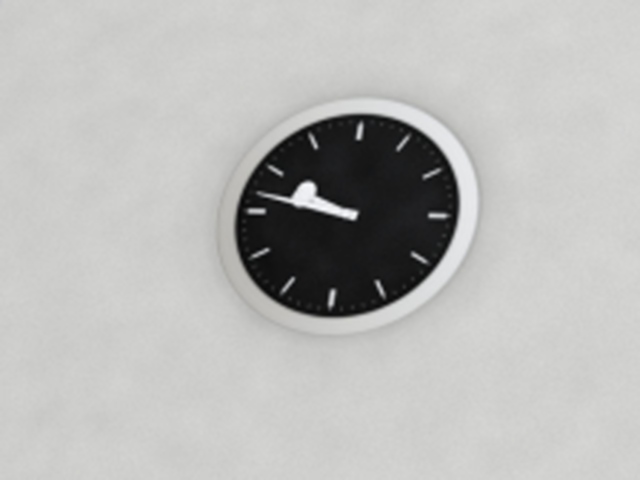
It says 9:47
